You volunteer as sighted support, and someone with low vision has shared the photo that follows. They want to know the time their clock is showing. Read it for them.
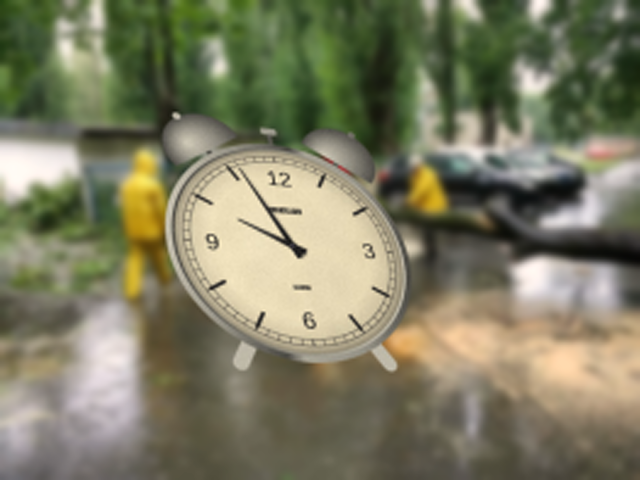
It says 9:56
